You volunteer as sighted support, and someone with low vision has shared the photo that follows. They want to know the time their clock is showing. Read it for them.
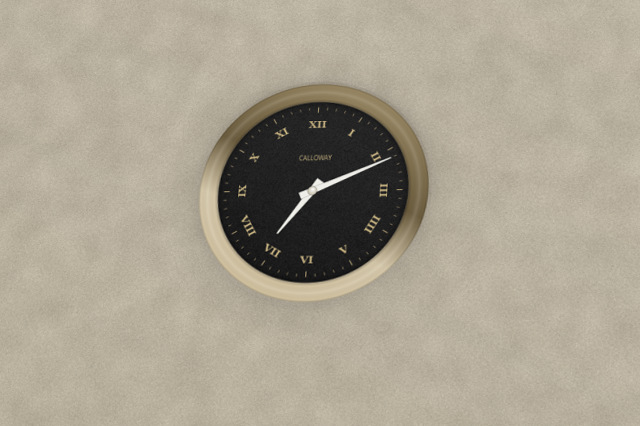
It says 7:11
